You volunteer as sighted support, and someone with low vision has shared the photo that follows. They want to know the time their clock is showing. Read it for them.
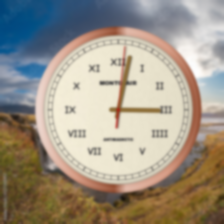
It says 3:02:01
